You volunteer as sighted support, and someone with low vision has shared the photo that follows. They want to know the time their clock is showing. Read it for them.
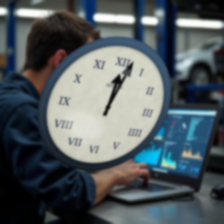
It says 12:02
